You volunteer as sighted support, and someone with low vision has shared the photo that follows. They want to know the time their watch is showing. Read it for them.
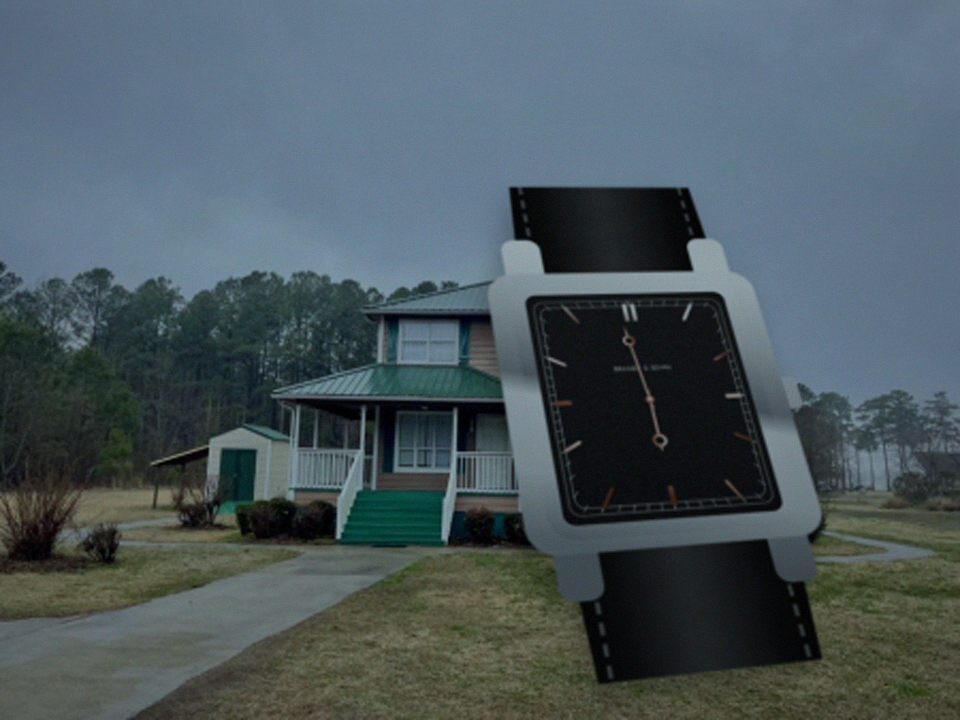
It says 5:59
